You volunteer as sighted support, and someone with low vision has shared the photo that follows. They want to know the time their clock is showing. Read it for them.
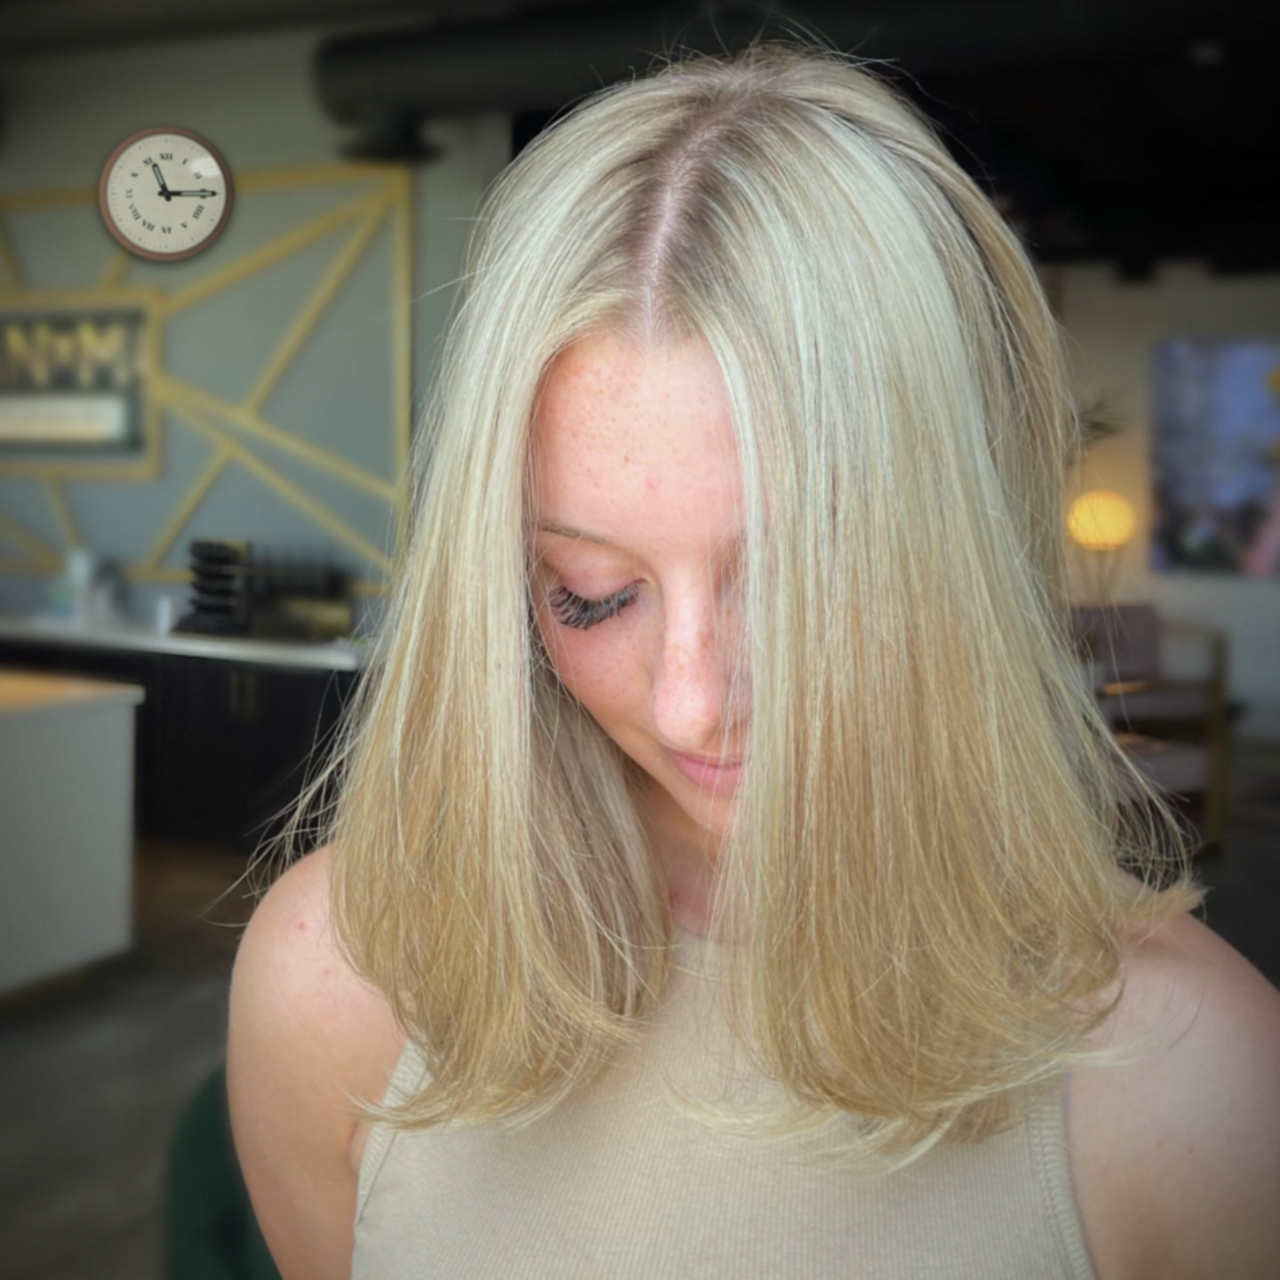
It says 11:15
